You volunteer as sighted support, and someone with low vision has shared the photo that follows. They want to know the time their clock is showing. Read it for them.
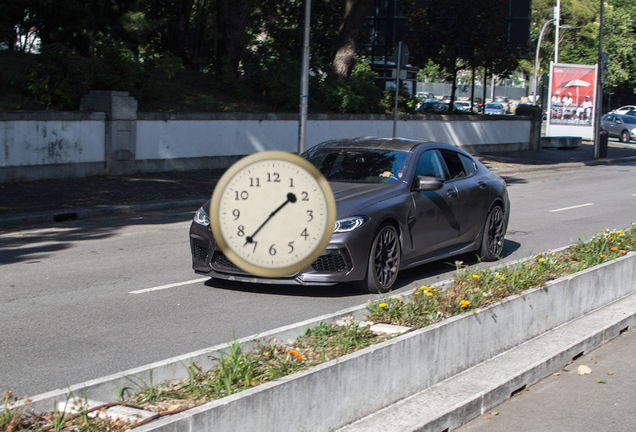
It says 1:37
